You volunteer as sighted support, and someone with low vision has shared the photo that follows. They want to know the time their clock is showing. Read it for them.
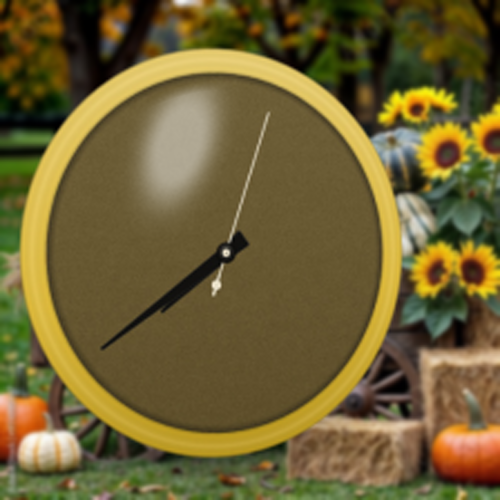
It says 7:39:03
